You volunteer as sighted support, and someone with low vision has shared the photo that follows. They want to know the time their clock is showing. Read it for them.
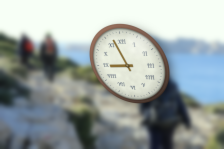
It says 8:57
